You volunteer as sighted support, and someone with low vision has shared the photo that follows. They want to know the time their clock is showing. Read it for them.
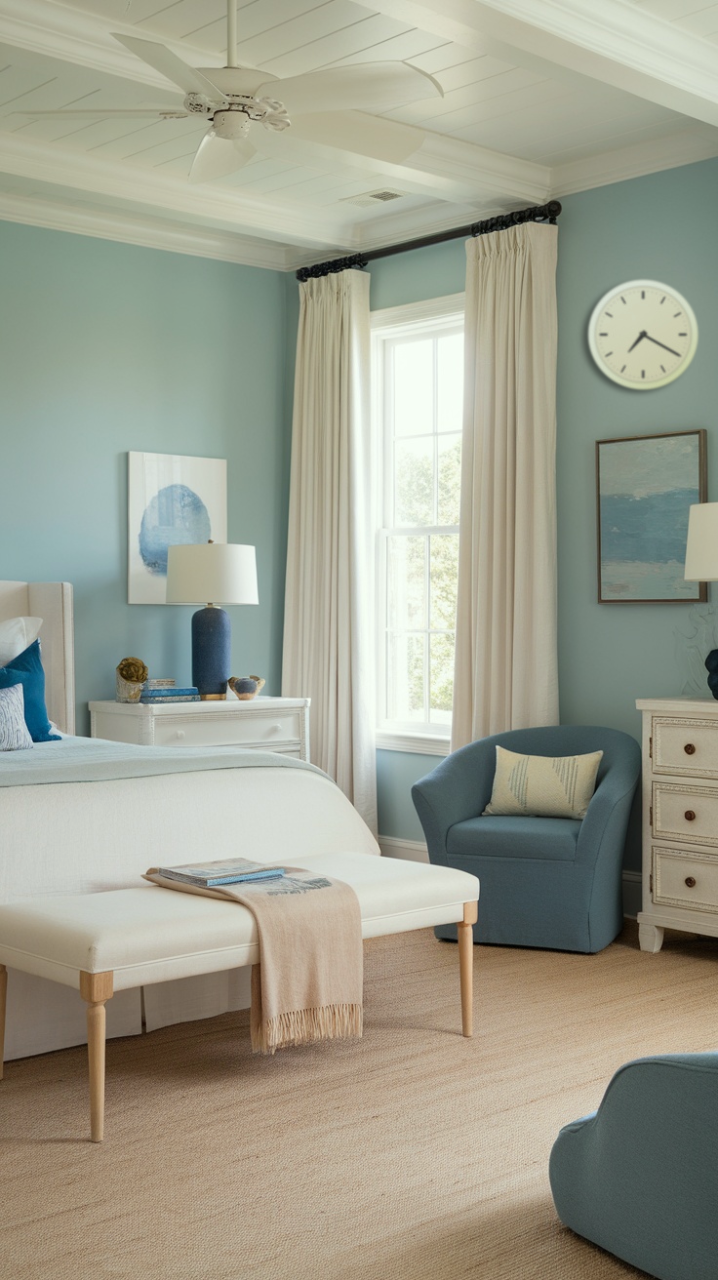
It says 7:20
